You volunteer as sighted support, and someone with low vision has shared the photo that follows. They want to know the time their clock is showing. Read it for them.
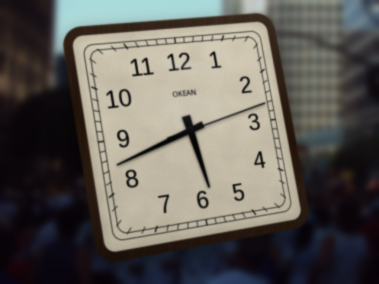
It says 5:42:13
